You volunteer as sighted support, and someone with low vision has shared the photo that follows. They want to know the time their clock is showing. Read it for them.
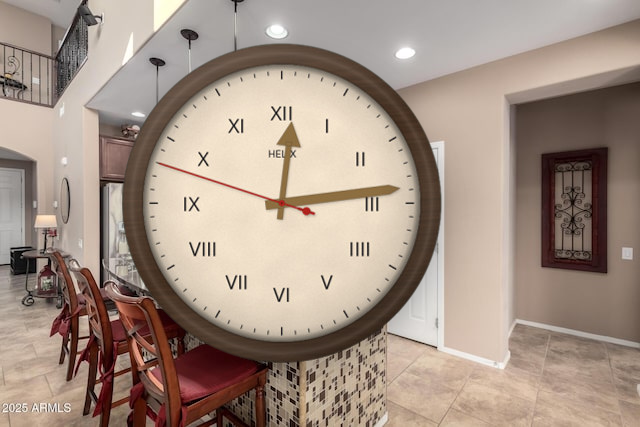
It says 12:13:48
